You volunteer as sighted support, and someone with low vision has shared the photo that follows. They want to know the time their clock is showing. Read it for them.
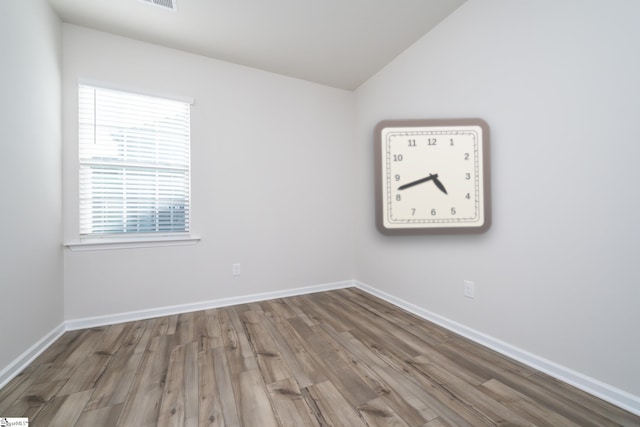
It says 4:42
